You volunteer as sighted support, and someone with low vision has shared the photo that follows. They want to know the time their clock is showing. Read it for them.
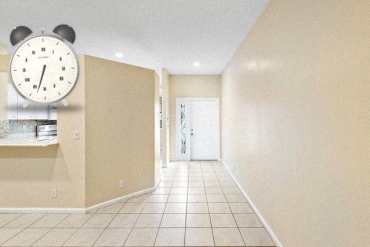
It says 6:33
